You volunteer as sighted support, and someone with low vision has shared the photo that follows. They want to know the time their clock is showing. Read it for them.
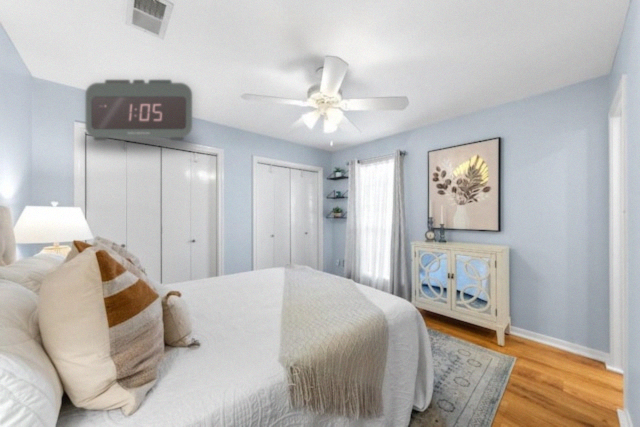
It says 1:05
